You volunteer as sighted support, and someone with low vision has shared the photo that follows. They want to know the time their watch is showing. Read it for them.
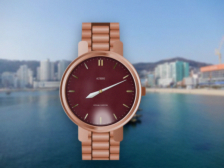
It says 8:11
